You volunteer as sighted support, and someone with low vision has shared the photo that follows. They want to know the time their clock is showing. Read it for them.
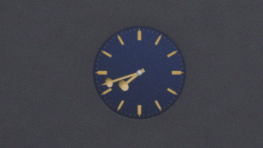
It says 7:42
